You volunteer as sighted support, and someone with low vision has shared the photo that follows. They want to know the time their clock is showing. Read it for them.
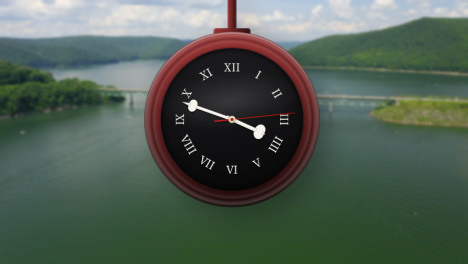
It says 3:48:14
